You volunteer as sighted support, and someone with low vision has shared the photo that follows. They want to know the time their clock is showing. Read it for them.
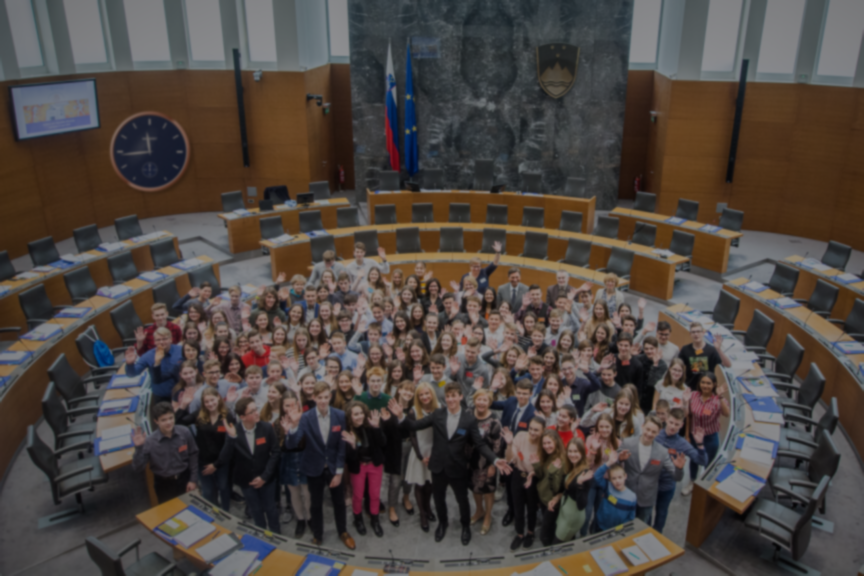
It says 11:44
